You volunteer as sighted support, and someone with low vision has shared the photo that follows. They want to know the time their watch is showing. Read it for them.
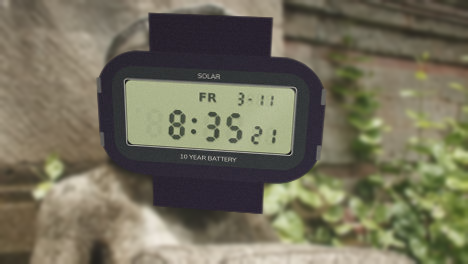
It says 8:35:21
